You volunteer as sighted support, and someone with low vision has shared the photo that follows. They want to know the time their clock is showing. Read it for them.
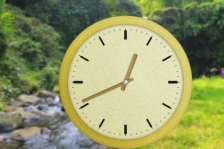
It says 12:41
